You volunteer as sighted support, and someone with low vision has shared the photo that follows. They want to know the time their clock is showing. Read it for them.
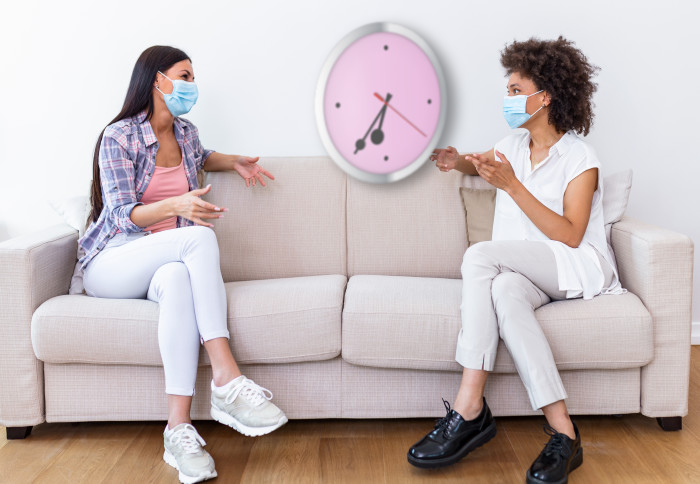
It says 6:36:21
